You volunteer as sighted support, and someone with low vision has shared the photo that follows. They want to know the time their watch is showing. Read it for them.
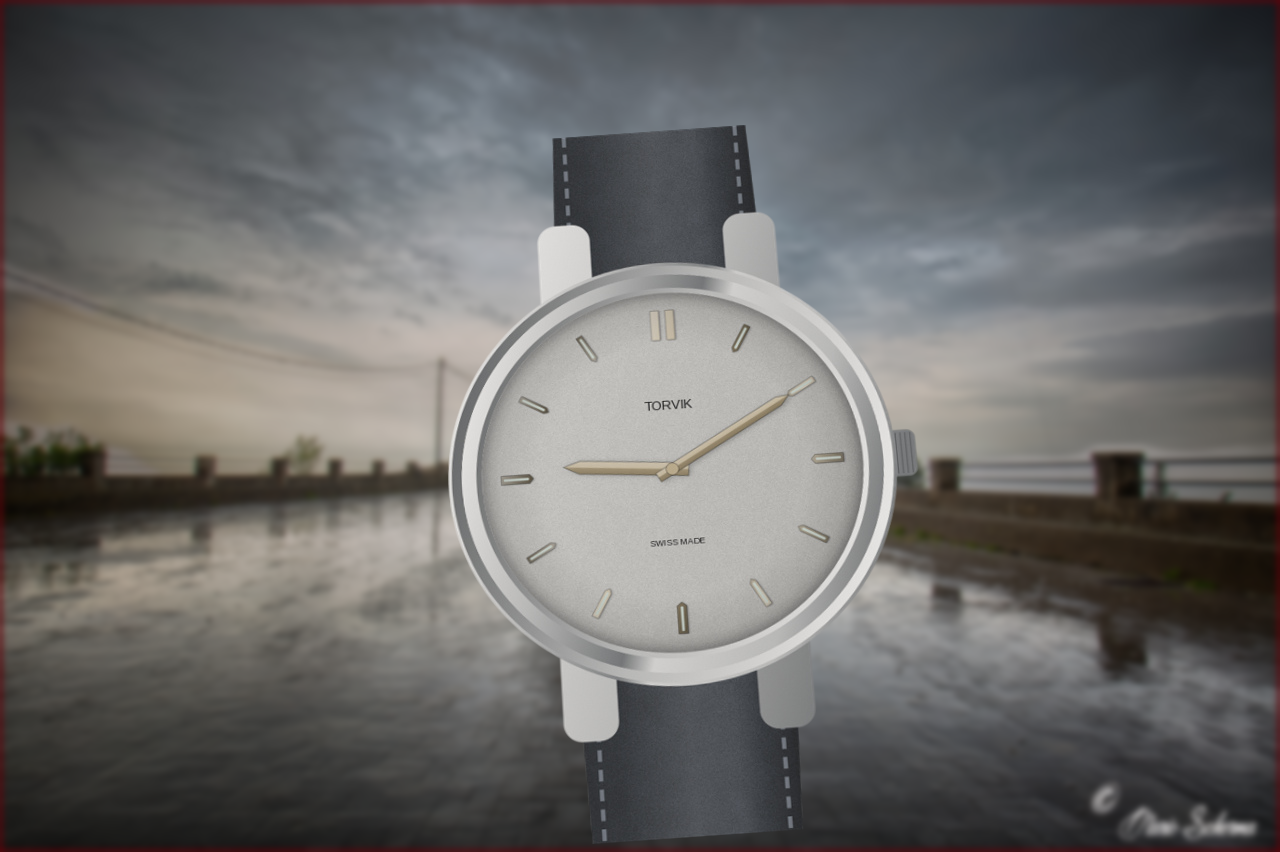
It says 9:10
